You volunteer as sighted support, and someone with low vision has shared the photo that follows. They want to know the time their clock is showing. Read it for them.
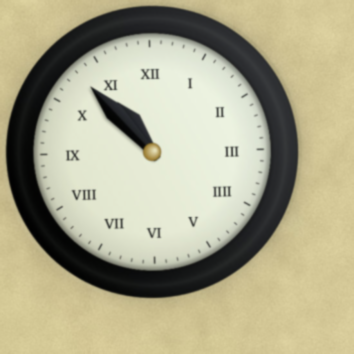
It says 10:53
